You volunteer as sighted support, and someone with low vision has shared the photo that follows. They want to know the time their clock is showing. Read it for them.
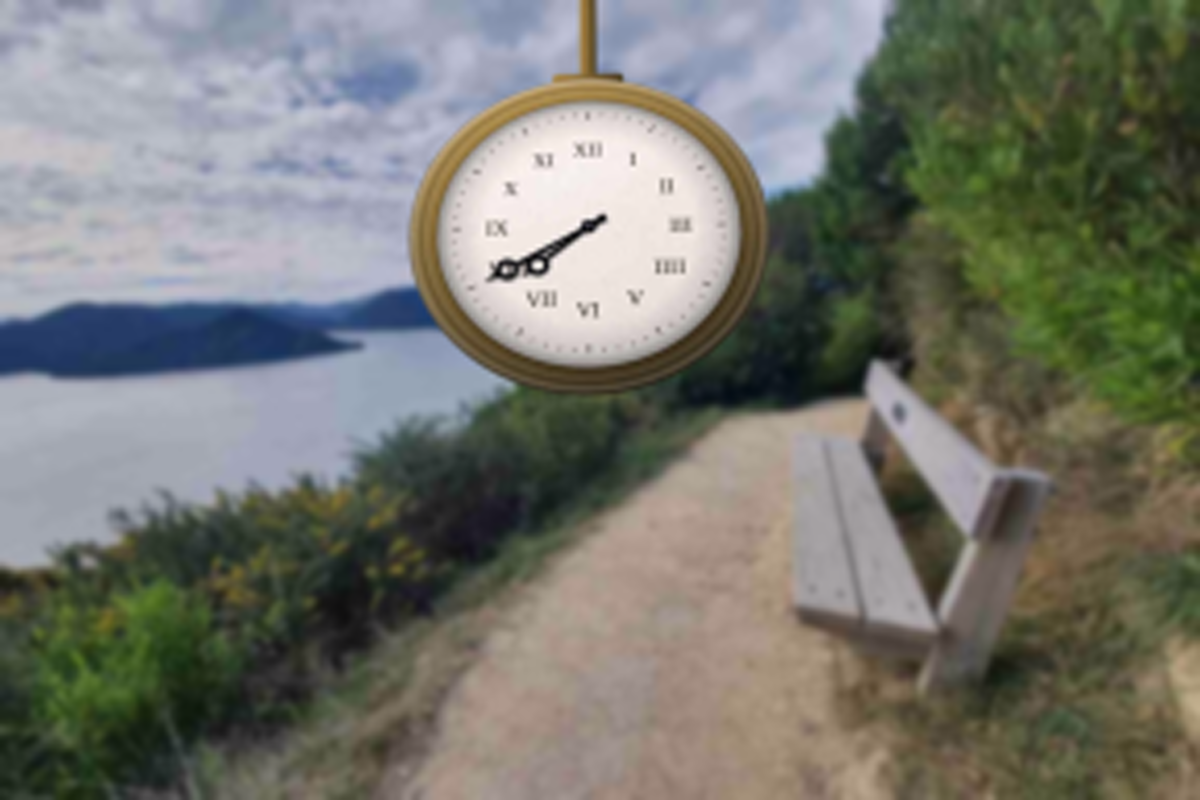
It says 7:40
